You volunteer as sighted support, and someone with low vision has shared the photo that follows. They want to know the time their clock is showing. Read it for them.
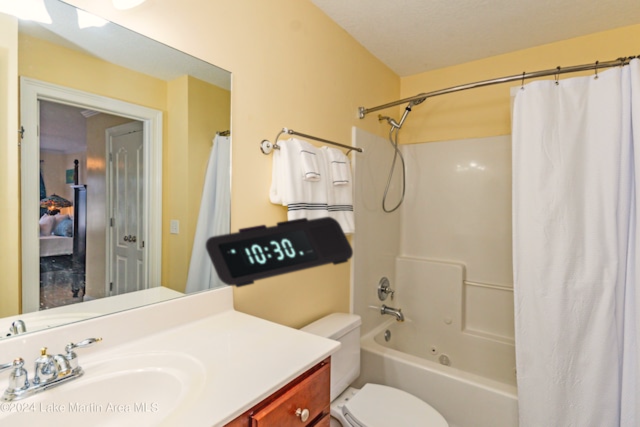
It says 10:30
